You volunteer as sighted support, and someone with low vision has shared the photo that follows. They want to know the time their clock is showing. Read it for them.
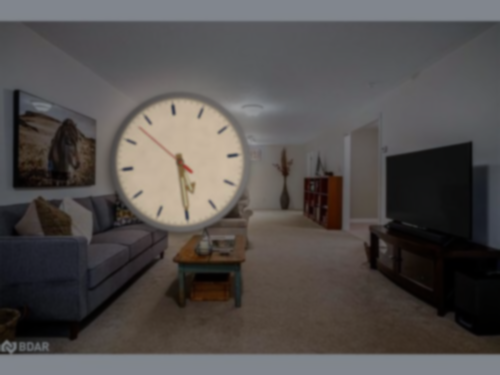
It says 5:29:53
